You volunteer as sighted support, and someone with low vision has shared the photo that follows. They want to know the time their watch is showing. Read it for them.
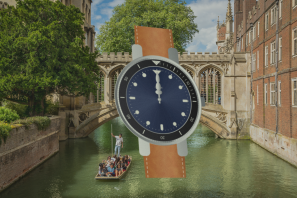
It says 12:00
